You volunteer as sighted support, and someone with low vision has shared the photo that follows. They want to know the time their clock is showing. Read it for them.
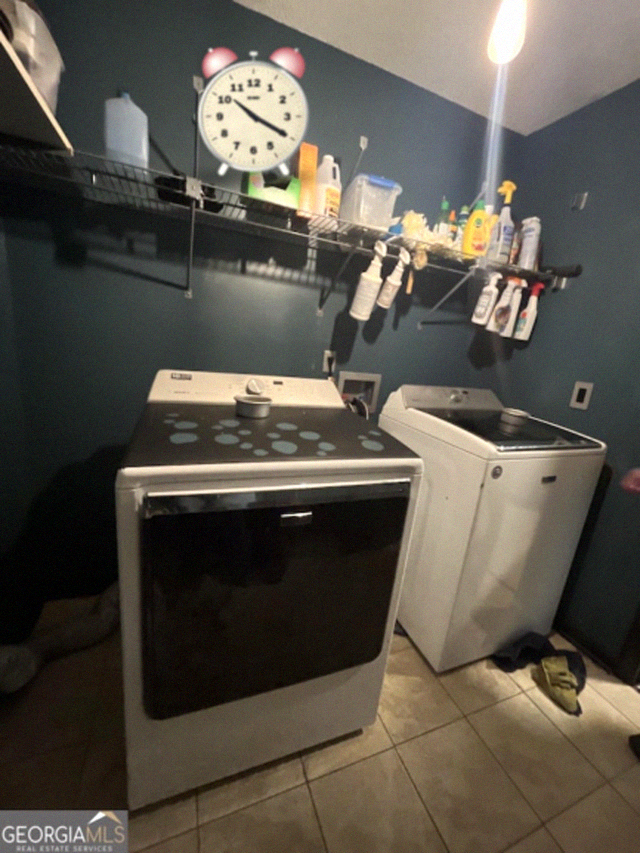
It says 10:20
